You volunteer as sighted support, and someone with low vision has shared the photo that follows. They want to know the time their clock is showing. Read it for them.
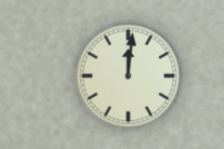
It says 12:01
